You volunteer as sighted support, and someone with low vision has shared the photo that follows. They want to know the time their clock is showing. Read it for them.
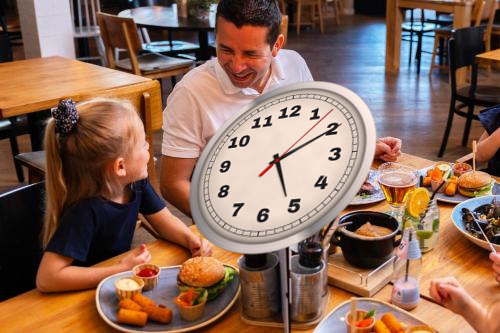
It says 5:10:07
